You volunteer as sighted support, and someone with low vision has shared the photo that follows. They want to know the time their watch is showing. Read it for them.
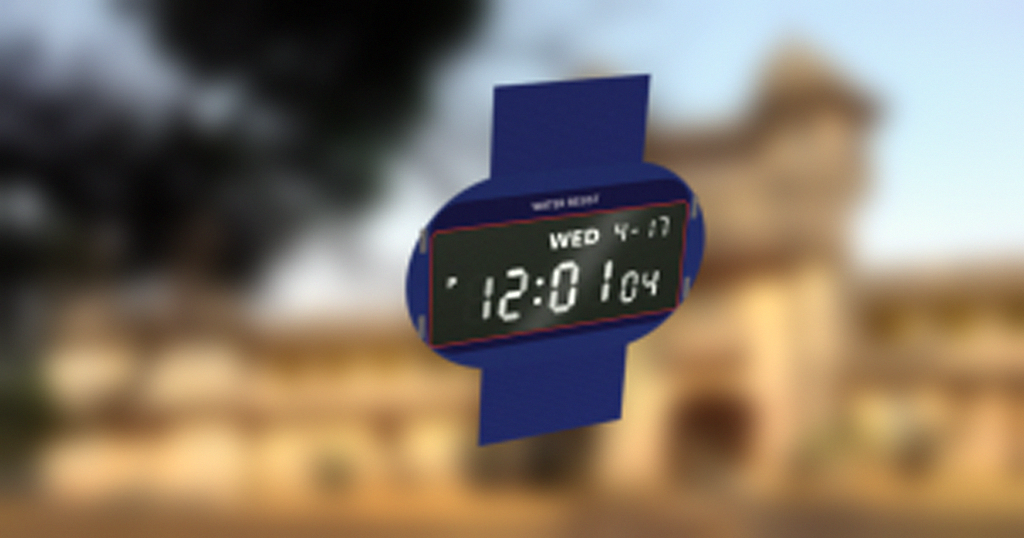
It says 12:01:04
